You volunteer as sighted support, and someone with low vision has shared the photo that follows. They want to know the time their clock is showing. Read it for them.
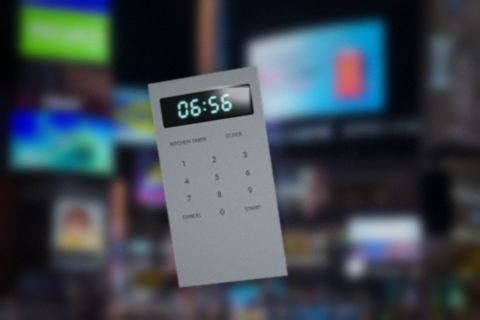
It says 6:56
